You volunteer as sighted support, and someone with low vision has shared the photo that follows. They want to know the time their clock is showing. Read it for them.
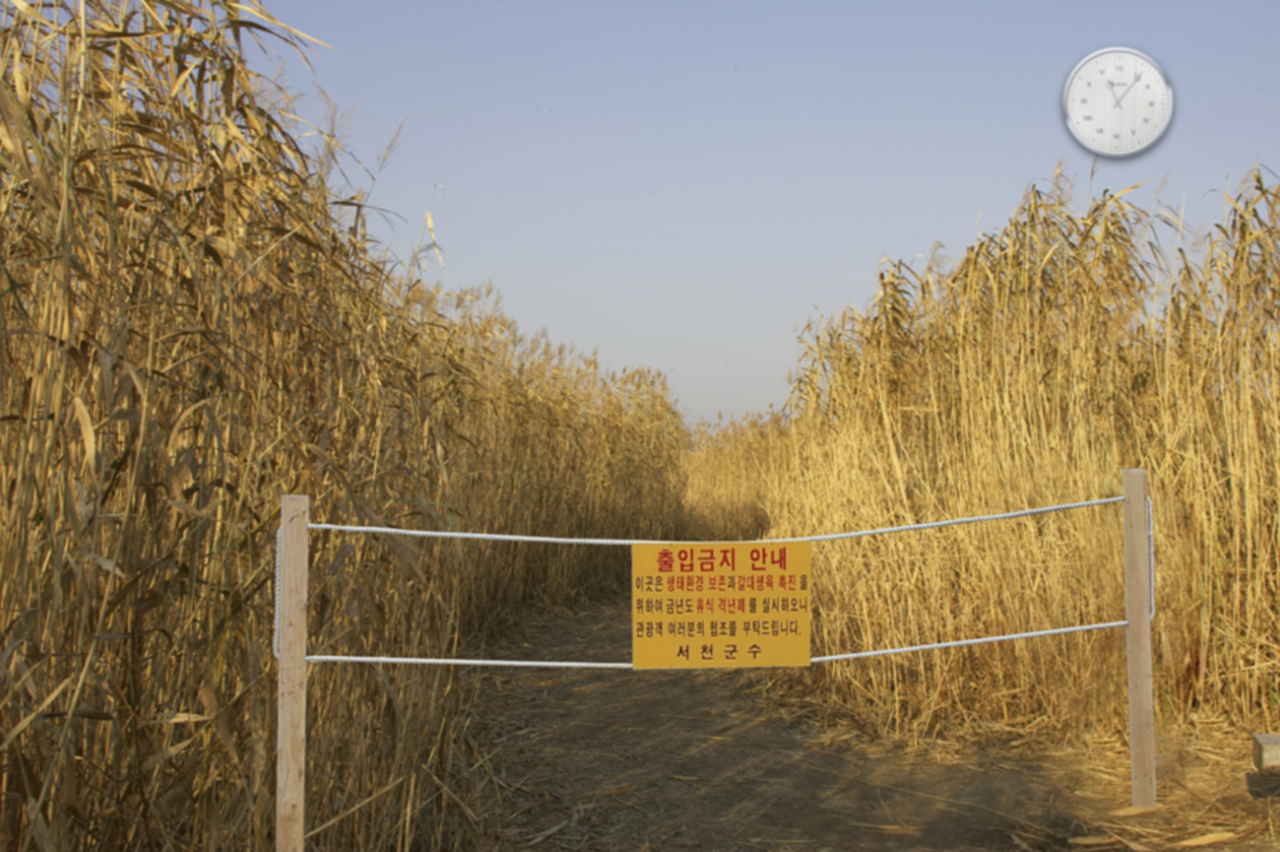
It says 11:06
